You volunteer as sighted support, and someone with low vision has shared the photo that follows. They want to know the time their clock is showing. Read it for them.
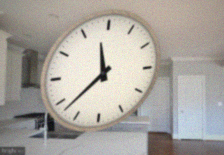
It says 11:38
